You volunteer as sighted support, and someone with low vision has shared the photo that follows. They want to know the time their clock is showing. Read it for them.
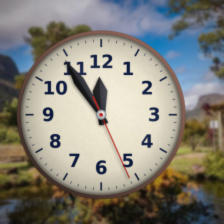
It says 11:54:26
